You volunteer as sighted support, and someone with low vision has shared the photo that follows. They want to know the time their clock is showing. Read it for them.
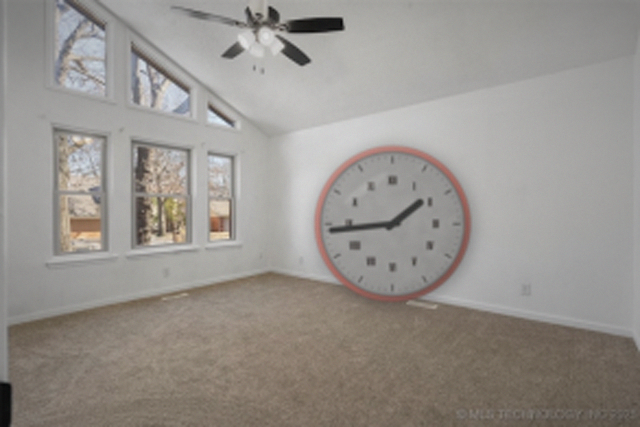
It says 1:44
